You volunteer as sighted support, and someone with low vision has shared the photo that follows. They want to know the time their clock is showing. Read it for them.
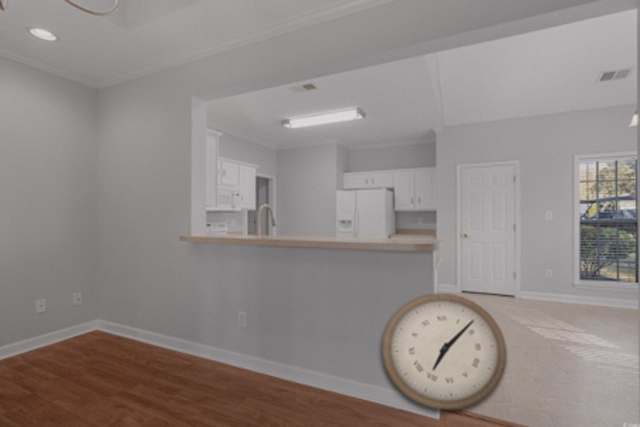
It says 7:08
